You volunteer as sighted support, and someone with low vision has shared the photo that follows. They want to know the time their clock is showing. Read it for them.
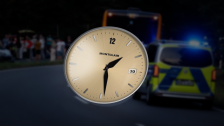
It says 1:29
